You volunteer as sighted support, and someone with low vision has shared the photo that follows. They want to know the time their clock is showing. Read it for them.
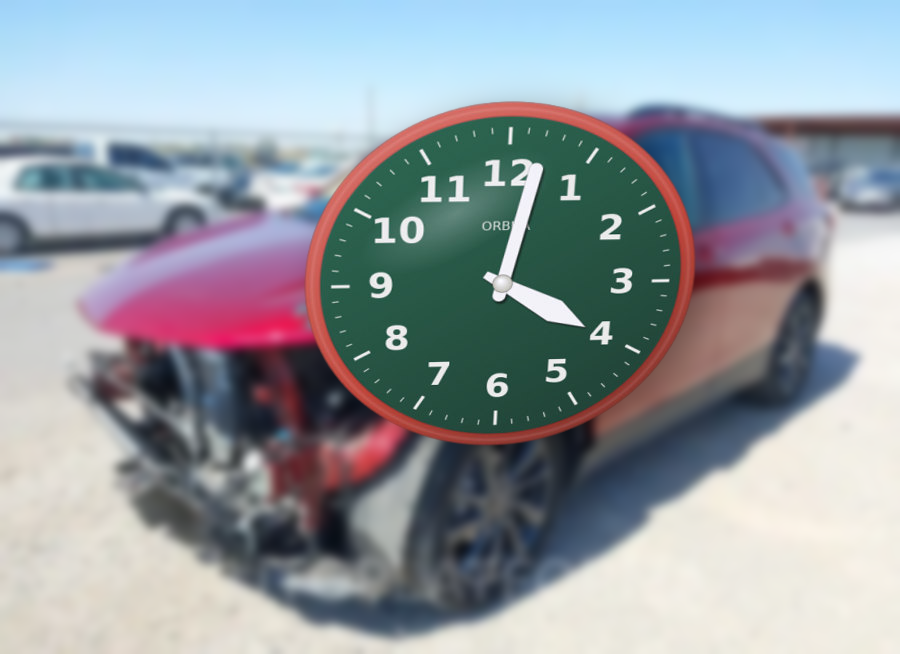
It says 4:02
